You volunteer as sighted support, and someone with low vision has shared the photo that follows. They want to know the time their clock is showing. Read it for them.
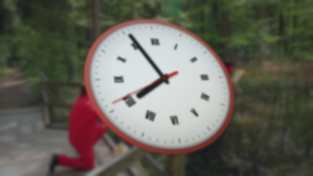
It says 7:55:41
